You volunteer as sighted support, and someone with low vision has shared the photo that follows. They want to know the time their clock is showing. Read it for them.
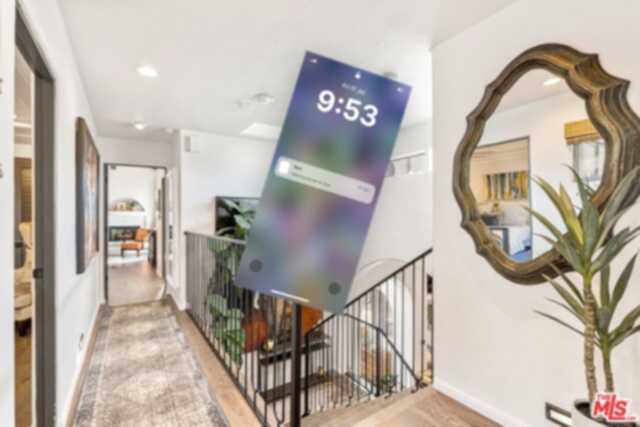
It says 9:53
